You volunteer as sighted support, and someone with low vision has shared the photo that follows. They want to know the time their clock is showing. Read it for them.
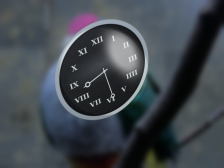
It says 8:29
